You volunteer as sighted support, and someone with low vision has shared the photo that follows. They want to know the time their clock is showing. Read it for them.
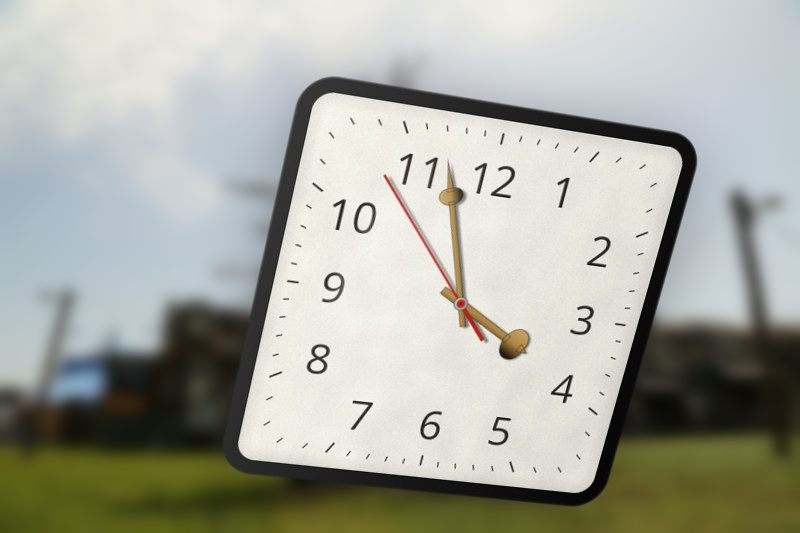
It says 3:56:53
